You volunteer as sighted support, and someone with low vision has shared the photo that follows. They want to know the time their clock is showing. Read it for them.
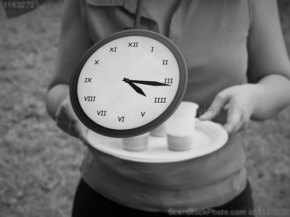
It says 4:16
